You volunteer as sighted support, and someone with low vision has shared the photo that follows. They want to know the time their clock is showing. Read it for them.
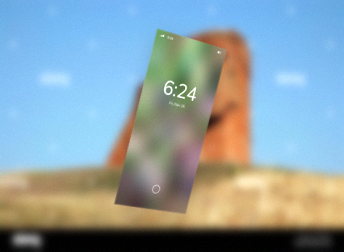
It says 6:24
